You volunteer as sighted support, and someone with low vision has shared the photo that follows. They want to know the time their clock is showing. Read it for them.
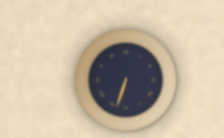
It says 6:33
